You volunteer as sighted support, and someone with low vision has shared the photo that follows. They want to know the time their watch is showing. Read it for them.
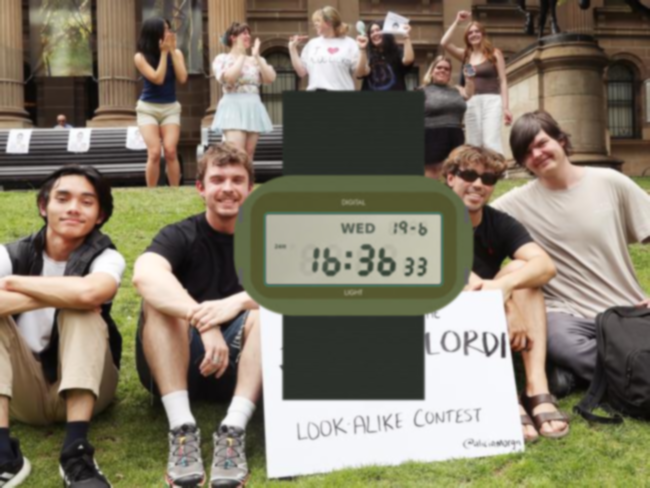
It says 16:36:33
